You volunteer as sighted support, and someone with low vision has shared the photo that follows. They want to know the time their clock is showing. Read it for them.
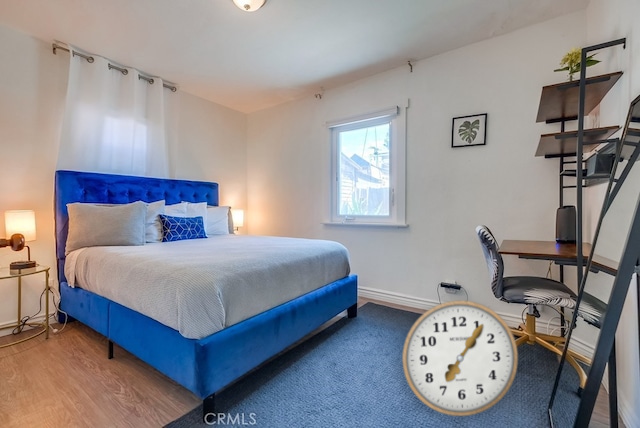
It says 7:06
